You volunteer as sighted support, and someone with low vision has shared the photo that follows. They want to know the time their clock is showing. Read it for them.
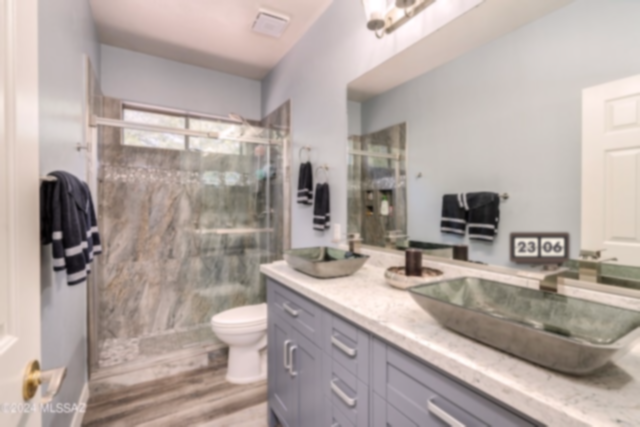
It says 23:06
